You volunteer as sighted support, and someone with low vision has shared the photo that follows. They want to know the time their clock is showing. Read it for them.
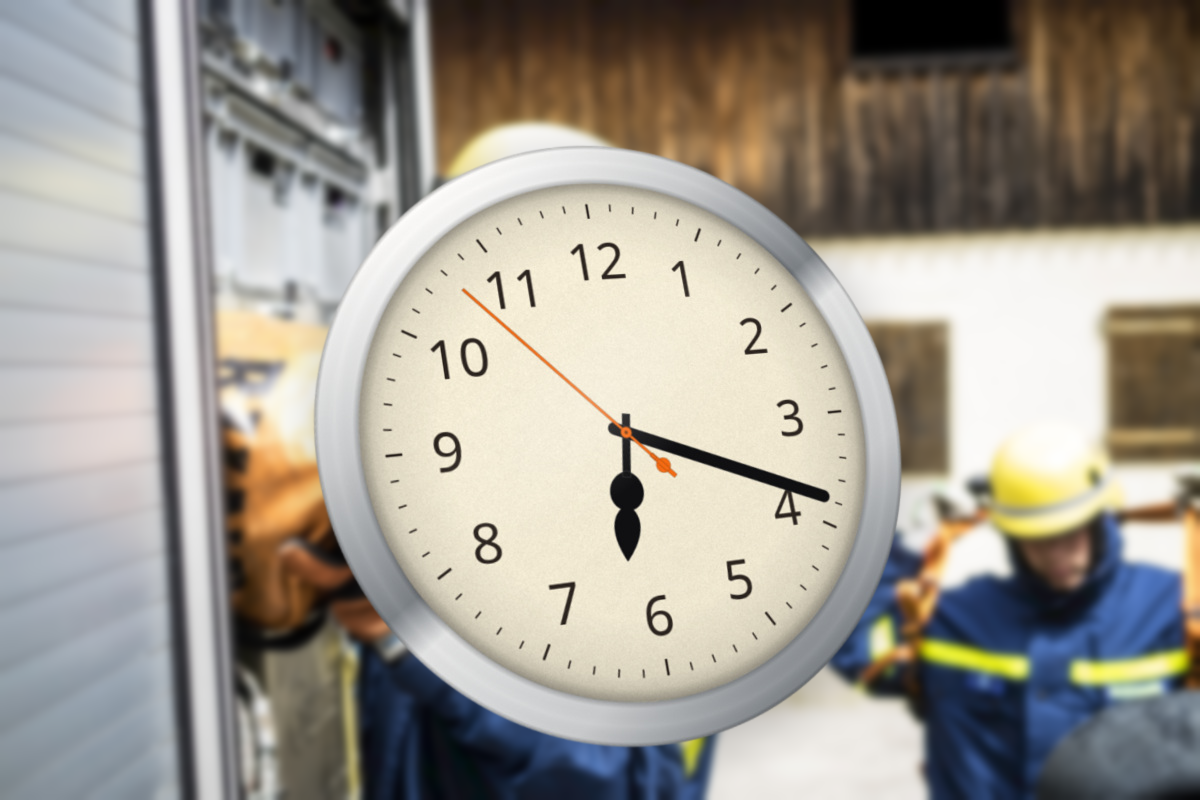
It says 6:18:53
